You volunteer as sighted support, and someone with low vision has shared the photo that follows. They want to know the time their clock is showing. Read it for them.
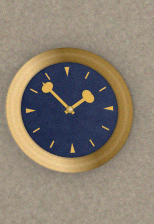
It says 1:53
